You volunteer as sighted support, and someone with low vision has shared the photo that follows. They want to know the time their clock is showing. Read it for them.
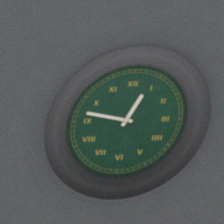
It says 12:47
